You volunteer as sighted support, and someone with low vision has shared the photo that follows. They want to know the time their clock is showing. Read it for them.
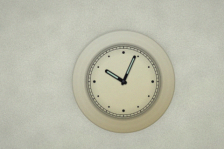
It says 10:04
